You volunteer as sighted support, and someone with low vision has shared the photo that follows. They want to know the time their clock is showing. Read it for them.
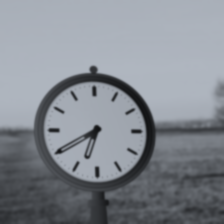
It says 6:40
